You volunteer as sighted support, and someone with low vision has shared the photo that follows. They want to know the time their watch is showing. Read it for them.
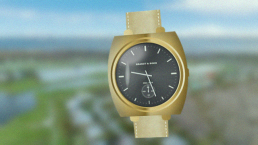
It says 9:27
